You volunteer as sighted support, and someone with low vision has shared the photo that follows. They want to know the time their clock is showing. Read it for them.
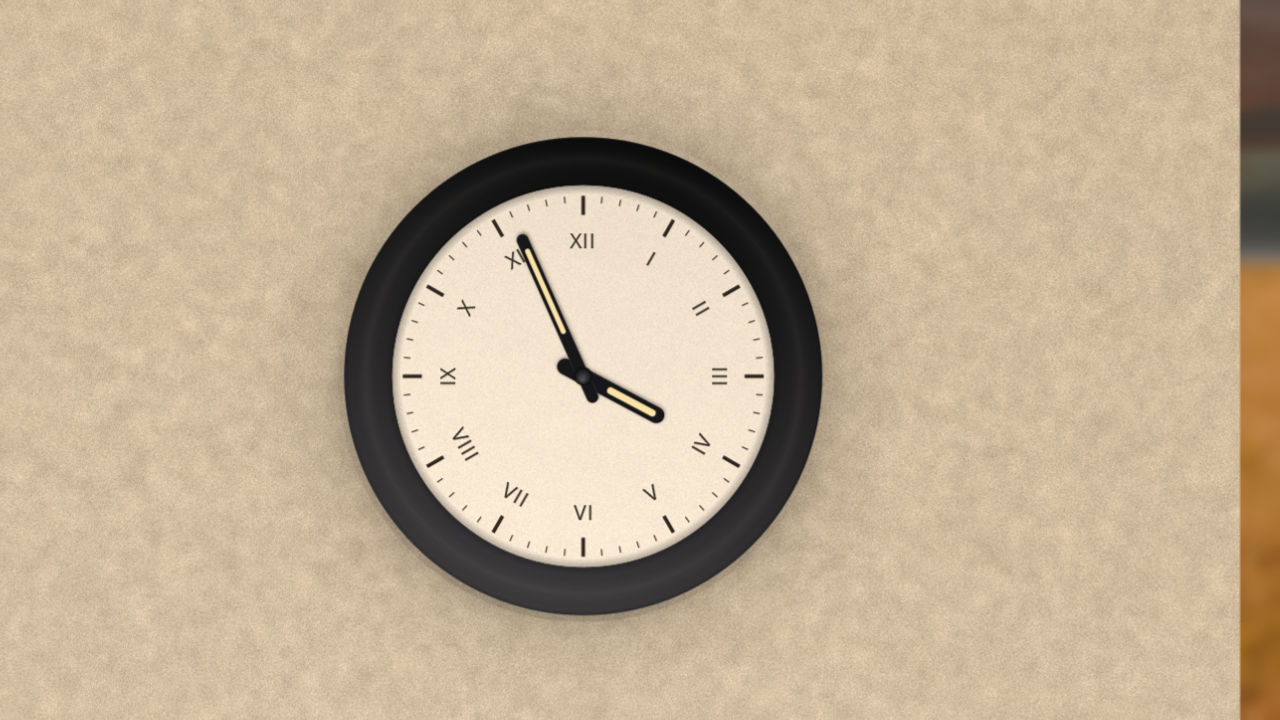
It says 3:56
